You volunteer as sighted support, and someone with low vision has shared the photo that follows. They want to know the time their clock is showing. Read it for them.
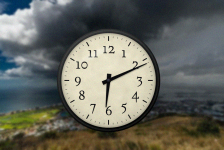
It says 6:11
